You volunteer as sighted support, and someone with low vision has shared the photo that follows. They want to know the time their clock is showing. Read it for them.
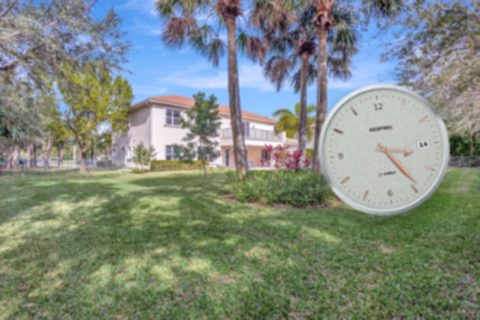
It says 3:24
